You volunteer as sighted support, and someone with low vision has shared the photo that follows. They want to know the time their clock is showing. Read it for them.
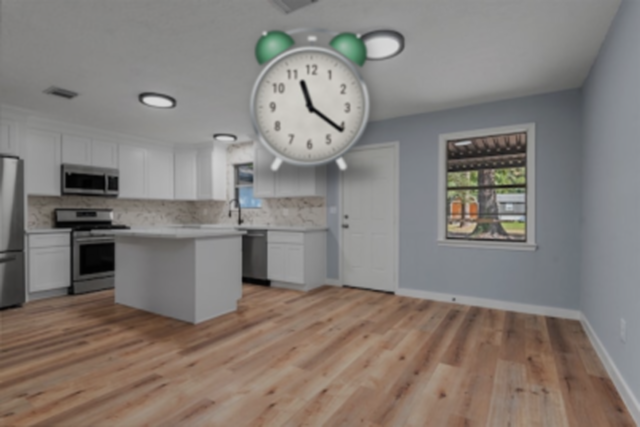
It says 11:21
